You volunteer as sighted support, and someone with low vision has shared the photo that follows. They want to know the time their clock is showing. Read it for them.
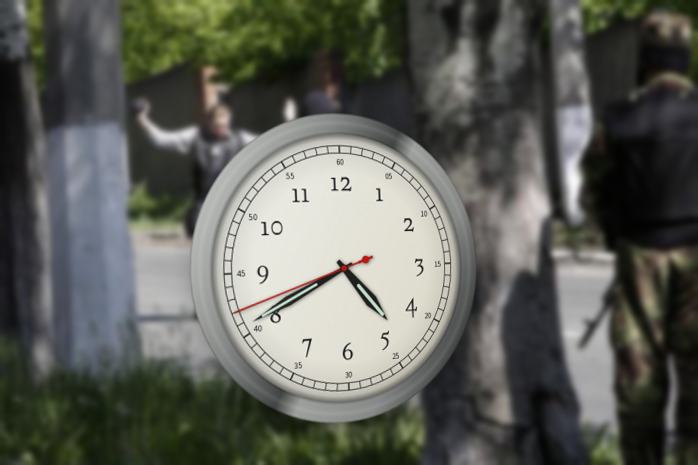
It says 4:40:42
